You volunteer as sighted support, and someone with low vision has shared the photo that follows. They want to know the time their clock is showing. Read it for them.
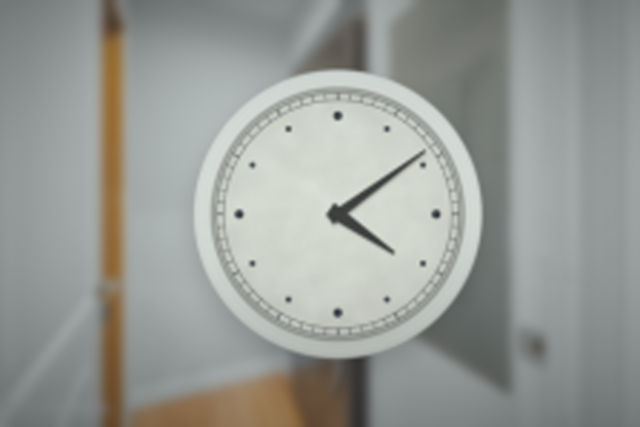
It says 4:09
